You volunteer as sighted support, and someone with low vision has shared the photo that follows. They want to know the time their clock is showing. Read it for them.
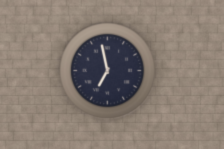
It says 6:58
